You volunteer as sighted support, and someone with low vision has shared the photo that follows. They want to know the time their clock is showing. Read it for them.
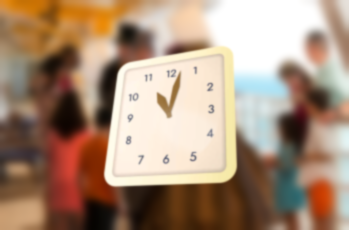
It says 11:02
